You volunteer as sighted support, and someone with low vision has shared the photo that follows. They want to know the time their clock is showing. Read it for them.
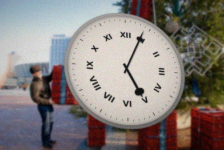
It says 5:04
